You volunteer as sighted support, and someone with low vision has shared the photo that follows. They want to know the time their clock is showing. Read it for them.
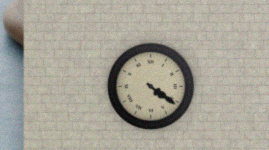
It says 4:21
